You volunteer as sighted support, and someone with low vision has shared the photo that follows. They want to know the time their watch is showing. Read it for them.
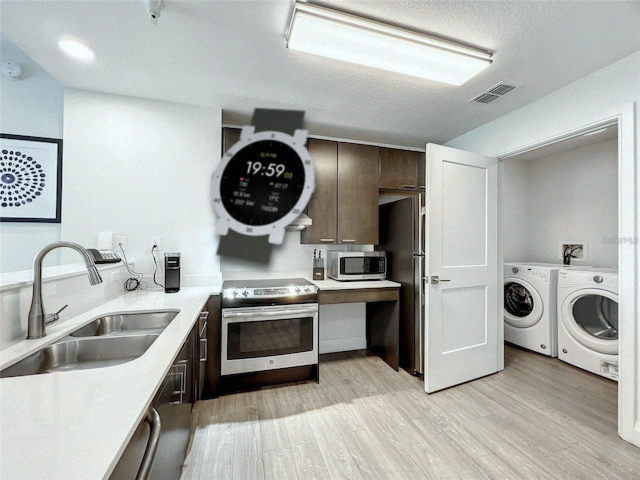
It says 19:59
